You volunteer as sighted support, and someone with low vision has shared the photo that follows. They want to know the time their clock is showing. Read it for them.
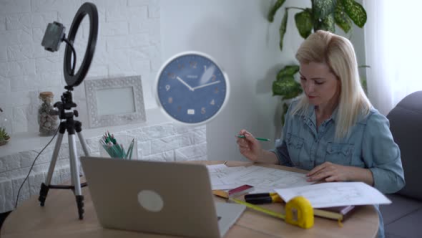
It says 10:12
